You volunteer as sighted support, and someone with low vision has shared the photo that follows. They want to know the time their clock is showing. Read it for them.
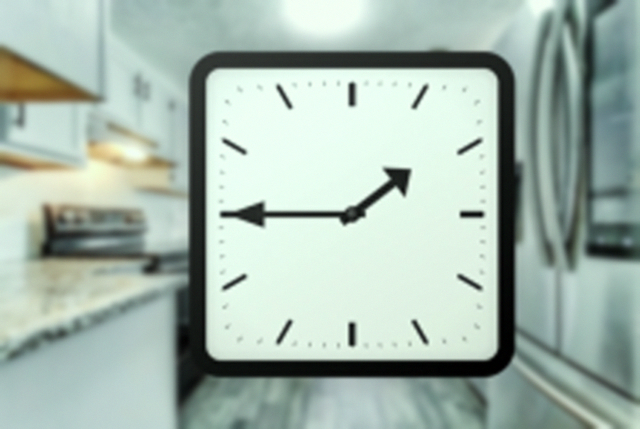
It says 1:45
